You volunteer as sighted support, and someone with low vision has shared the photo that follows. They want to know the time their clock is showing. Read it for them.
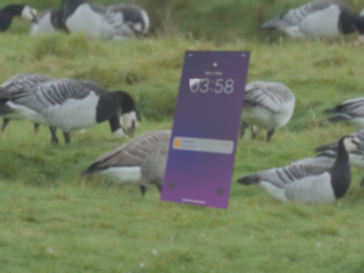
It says 3:58
